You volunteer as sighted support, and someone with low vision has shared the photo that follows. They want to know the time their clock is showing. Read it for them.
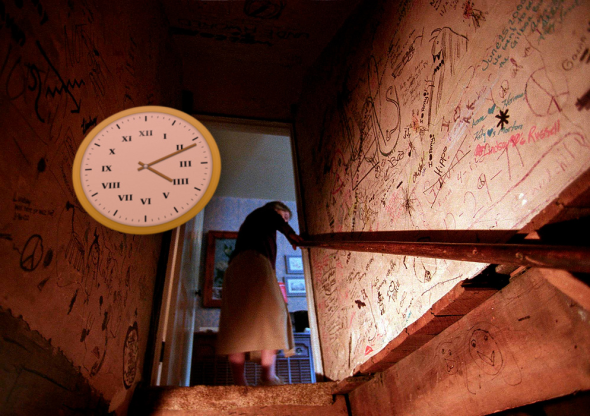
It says 4:11
